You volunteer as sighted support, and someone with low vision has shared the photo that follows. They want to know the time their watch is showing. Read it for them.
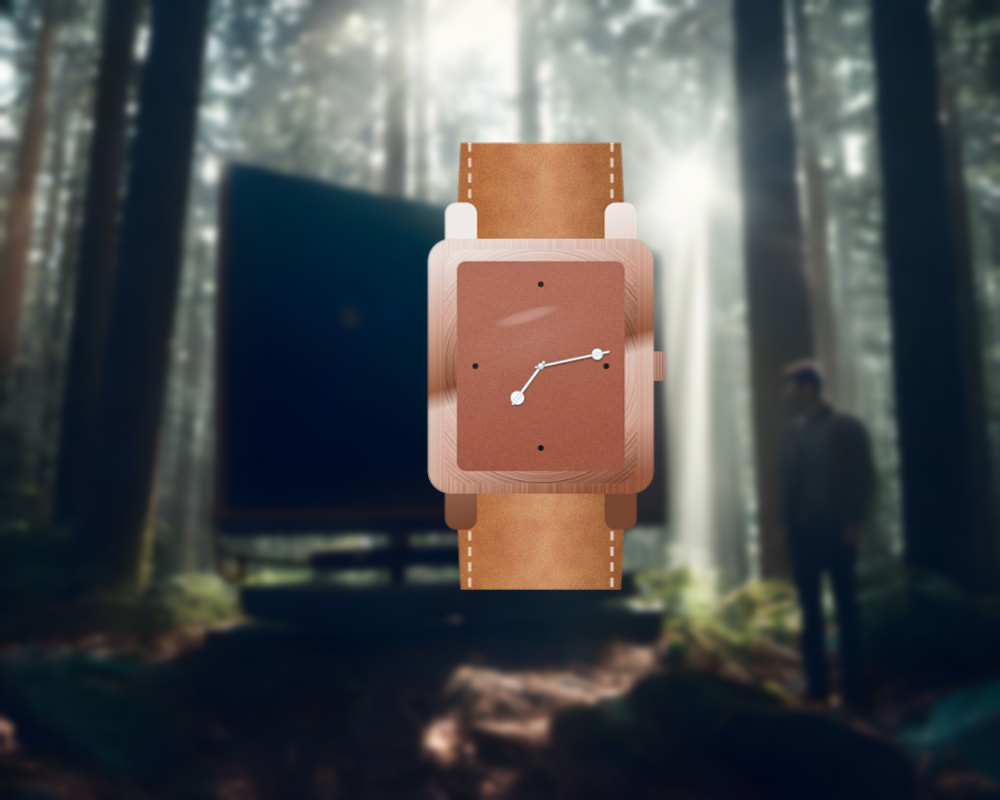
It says 7:13
